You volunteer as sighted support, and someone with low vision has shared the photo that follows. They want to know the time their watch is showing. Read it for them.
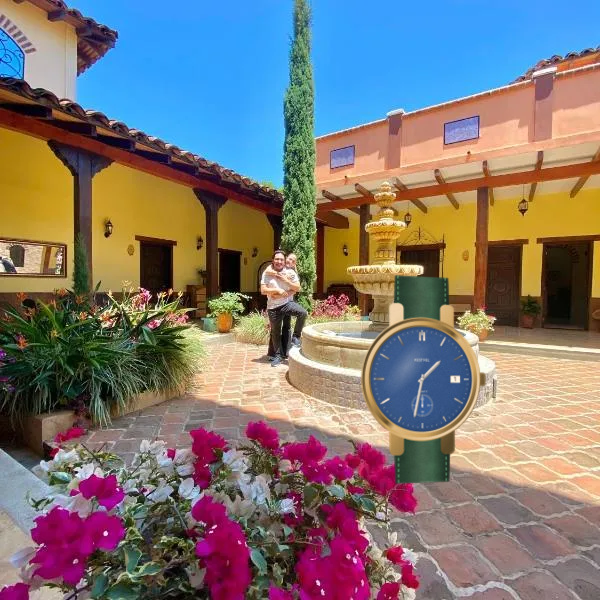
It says 1:32
